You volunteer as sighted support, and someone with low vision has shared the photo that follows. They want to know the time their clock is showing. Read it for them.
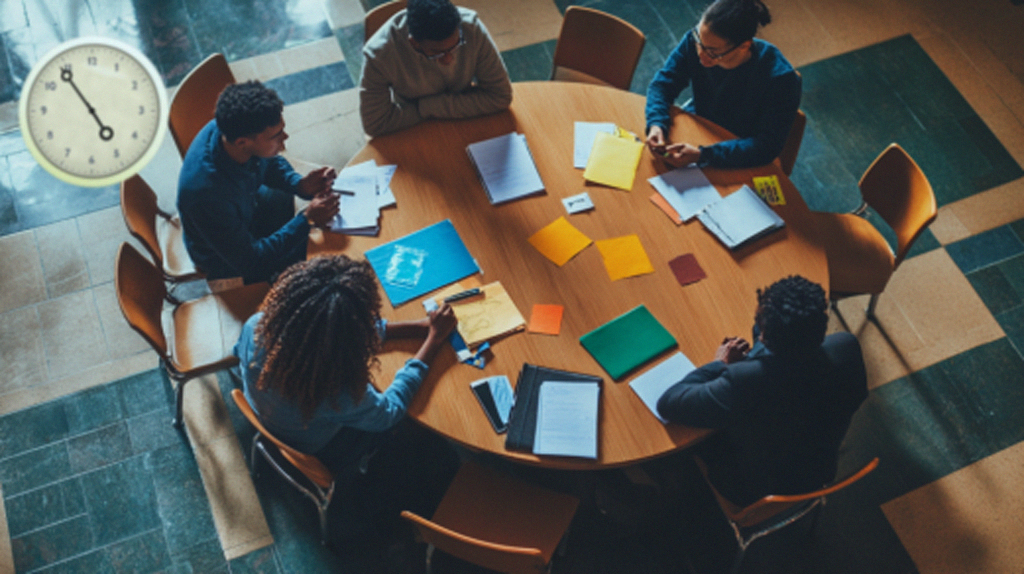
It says 4:54
